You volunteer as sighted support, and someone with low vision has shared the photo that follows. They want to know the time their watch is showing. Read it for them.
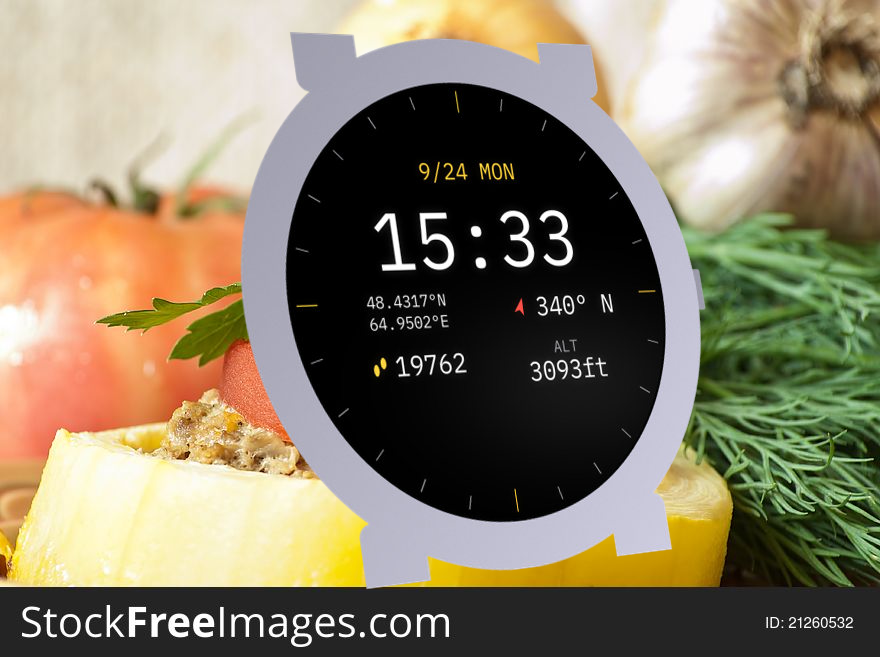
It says 15:33
